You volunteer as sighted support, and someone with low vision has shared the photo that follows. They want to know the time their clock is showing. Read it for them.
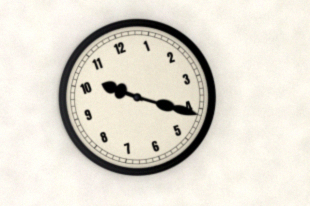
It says 10:21
